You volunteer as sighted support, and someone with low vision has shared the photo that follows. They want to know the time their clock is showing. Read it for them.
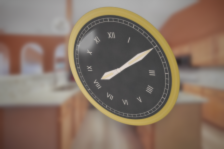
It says 8:10
